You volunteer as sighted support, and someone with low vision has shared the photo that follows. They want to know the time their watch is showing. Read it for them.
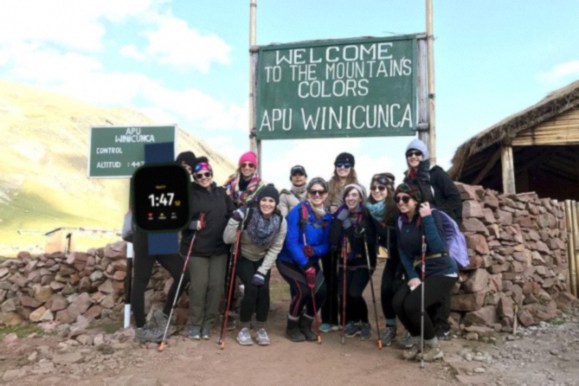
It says 1:47
